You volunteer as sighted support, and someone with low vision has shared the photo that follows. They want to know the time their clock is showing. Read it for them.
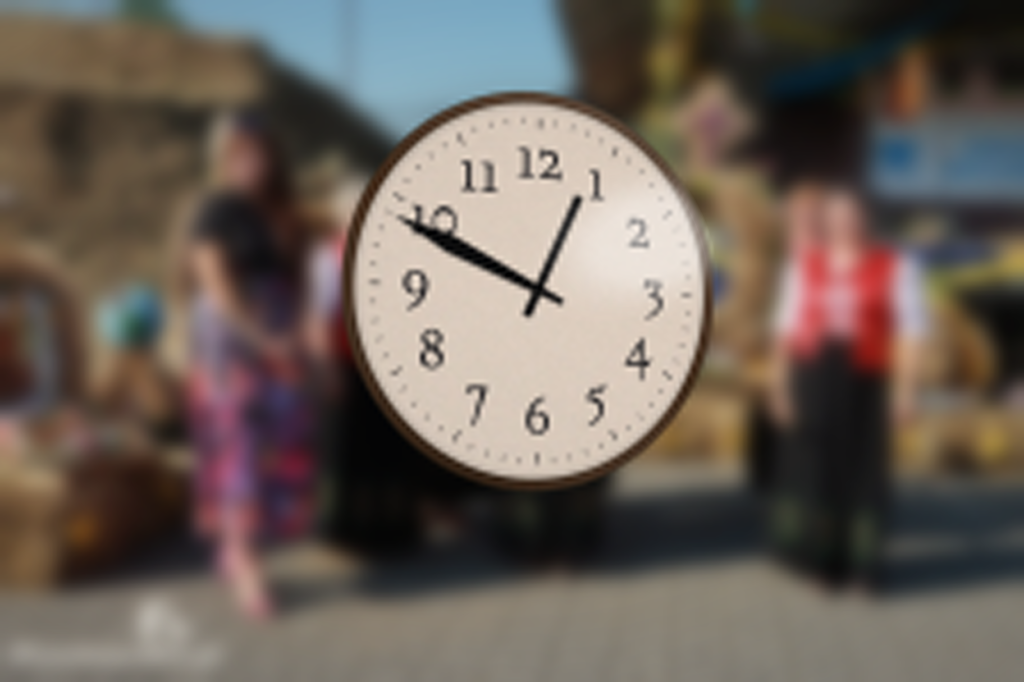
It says 12:49
